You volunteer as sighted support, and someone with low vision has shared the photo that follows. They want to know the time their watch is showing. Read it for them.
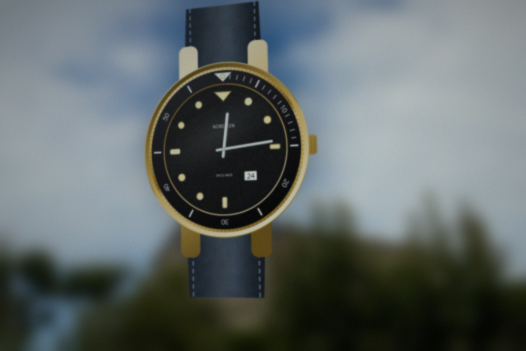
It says 12:14
